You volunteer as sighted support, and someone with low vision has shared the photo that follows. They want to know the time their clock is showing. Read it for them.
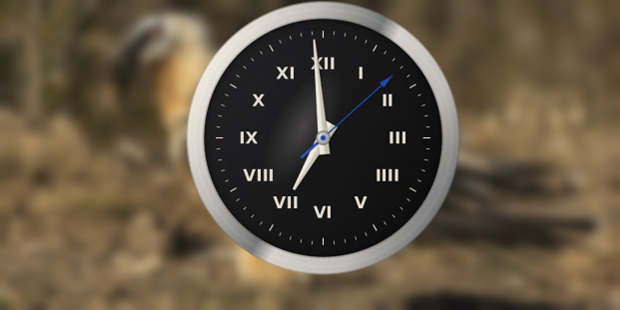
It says 6:59:08
